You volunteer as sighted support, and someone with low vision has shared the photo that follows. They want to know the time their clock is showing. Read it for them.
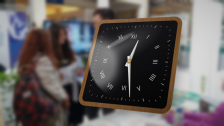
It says 12:28
